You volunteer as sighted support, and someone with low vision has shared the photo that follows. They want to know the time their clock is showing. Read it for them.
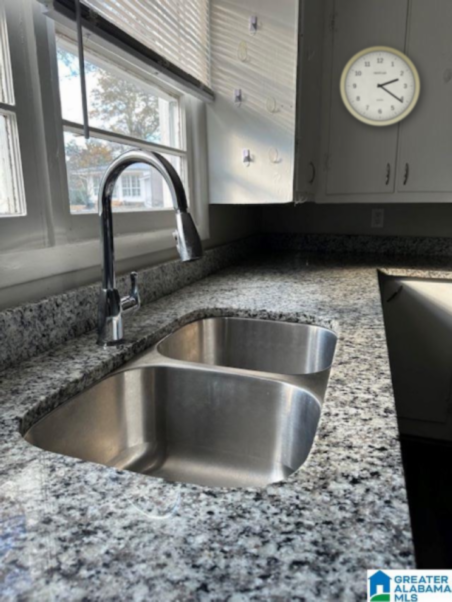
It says 2:21
